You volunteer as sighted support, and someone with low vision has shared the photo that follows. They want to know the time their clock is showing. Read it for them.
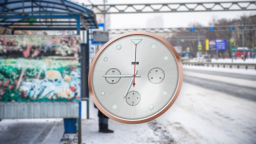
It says 6:45
